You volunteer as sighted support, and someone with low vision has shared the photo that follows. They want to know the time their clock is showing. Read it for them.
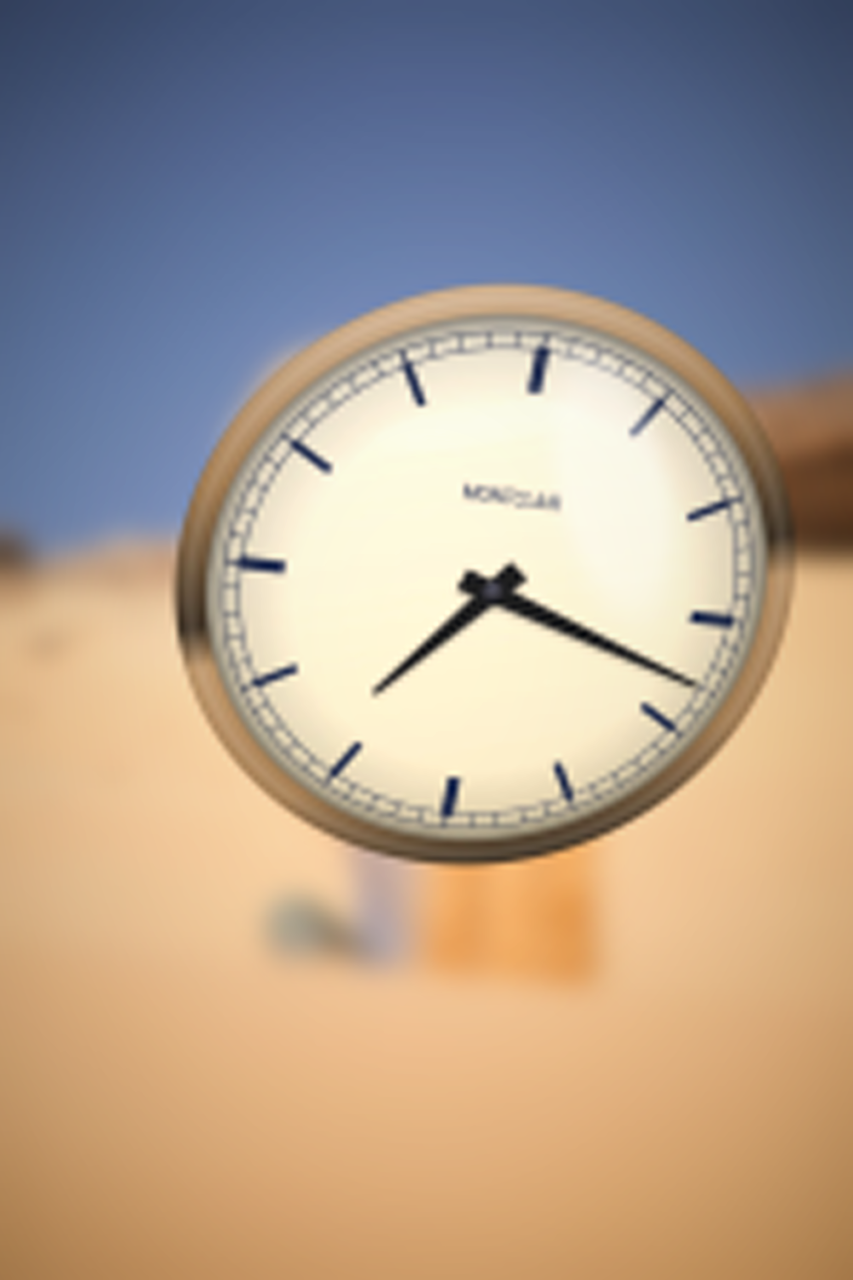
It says 7:18
